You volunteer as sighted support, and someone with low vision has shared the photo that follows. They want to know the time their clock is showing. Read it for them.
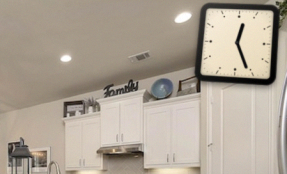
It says 12:26
